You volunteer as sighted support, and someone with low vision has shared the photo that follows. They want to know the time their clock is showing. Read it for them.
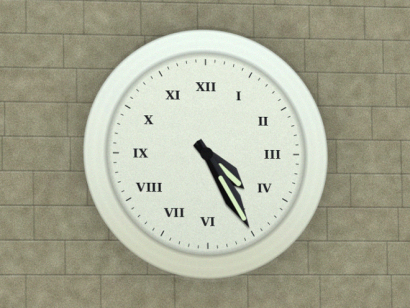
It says 4:25
